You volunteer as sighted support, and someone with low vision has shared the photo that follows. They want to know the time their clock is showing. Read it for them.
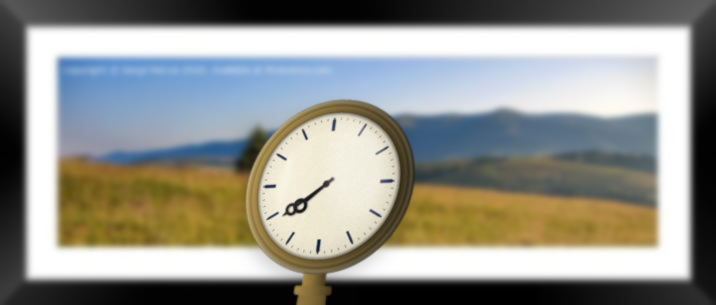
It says 7:39
